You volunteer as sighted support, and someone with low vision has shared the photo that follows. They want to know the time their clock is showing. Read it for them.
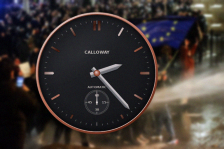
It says 2:23
